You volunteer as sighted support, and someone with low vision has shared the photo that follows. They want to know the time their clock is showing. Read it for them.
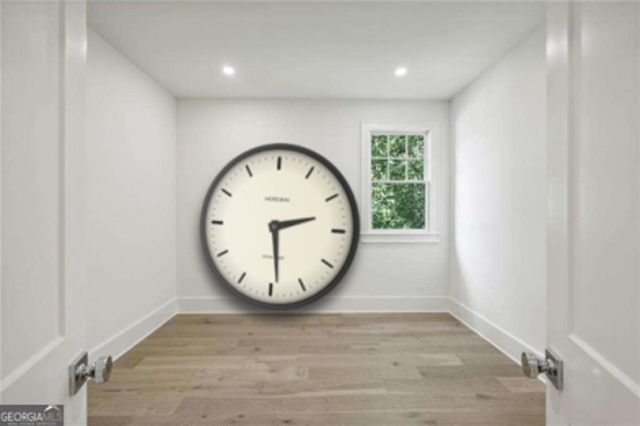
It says 2:29
